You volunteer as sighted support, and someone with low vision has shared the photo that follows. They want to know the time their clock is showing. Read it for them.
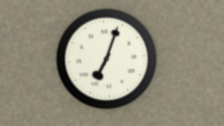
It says 7:04
